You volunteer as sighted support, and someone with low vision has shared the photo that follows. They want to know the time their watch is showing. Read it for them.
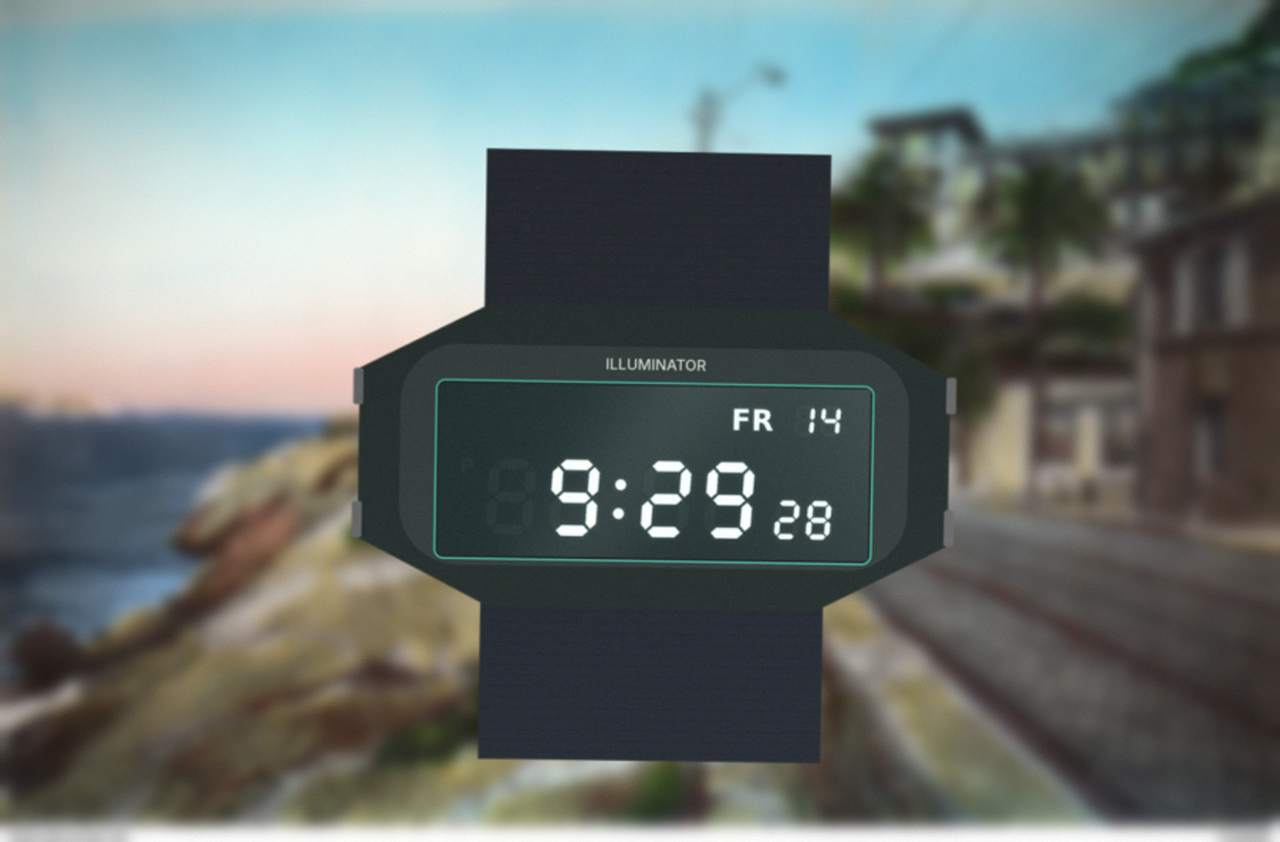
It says 9:29:28
